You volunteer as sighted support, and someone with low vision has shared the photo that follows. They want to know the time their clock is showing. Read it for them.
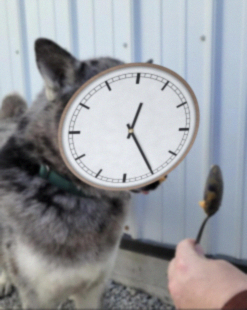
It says 12:25
